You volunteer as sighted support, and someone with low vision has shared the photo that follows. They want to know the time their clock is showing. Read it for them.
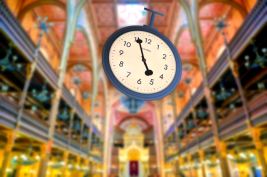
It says 4:56
